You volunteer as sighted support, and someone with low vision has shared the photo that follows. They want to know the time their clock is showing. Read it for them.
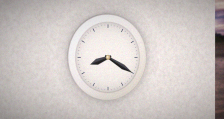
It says 8:20
